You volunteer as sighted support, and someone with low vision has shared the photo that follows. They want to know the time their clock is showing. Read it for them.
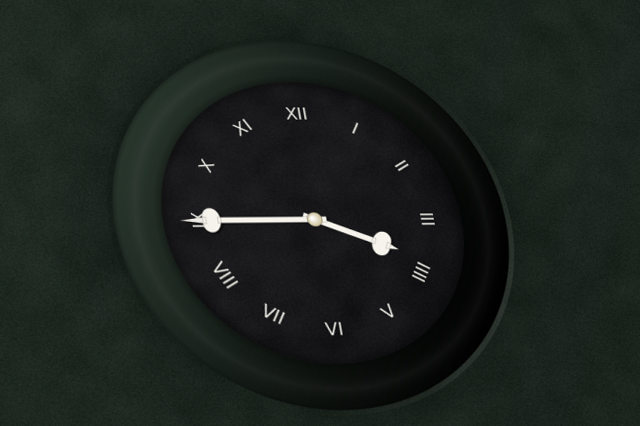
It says 3:45
